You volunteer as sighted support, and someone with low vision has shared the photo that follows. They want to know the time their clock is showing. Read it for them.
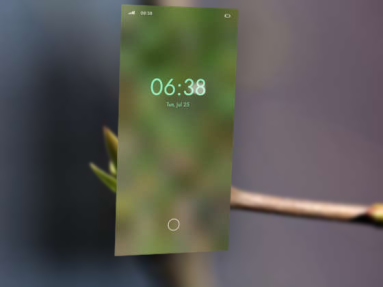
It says 6:38
